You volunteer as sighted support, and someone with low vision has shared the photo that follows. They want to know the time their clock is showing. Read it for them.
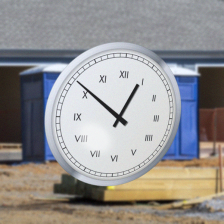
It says 12:51
